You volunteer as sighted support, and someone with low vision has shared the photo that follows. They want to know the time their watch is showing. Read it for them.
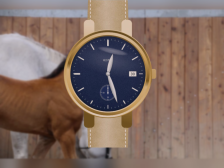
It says 12:27
